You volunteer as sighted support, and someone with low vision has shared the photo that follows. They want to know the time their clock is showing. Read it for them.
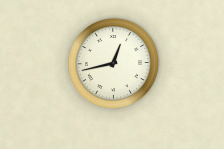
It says 12:43
